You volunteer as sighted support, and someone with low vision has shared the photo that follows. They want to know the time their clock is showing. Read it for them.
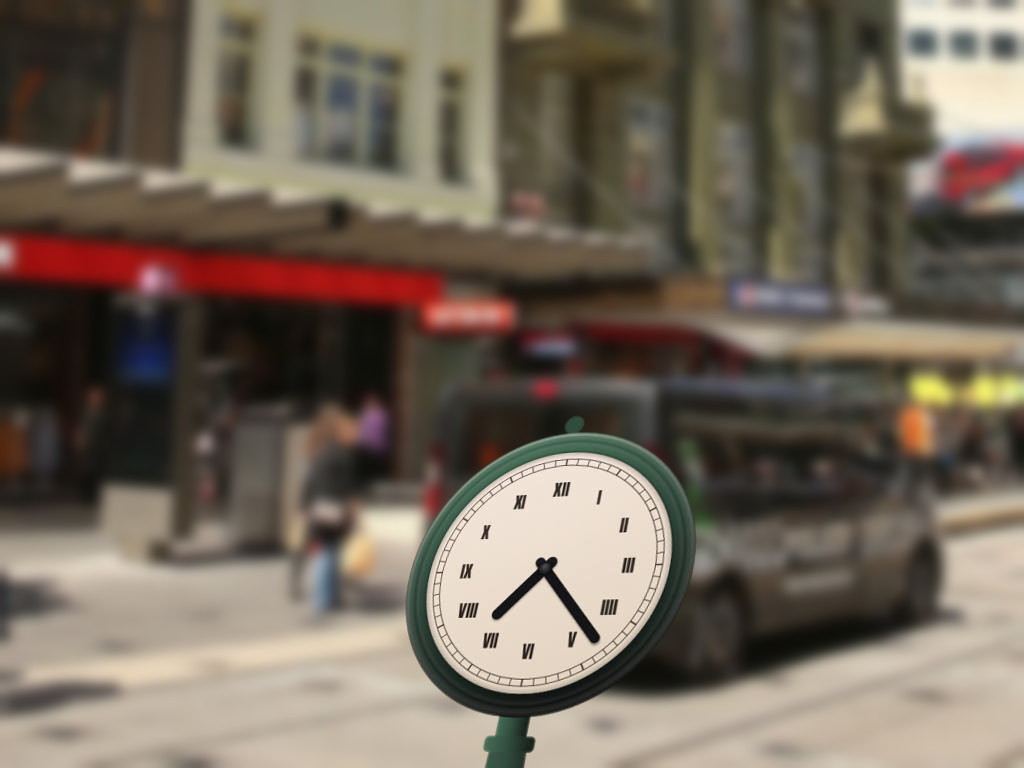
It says 7:23
